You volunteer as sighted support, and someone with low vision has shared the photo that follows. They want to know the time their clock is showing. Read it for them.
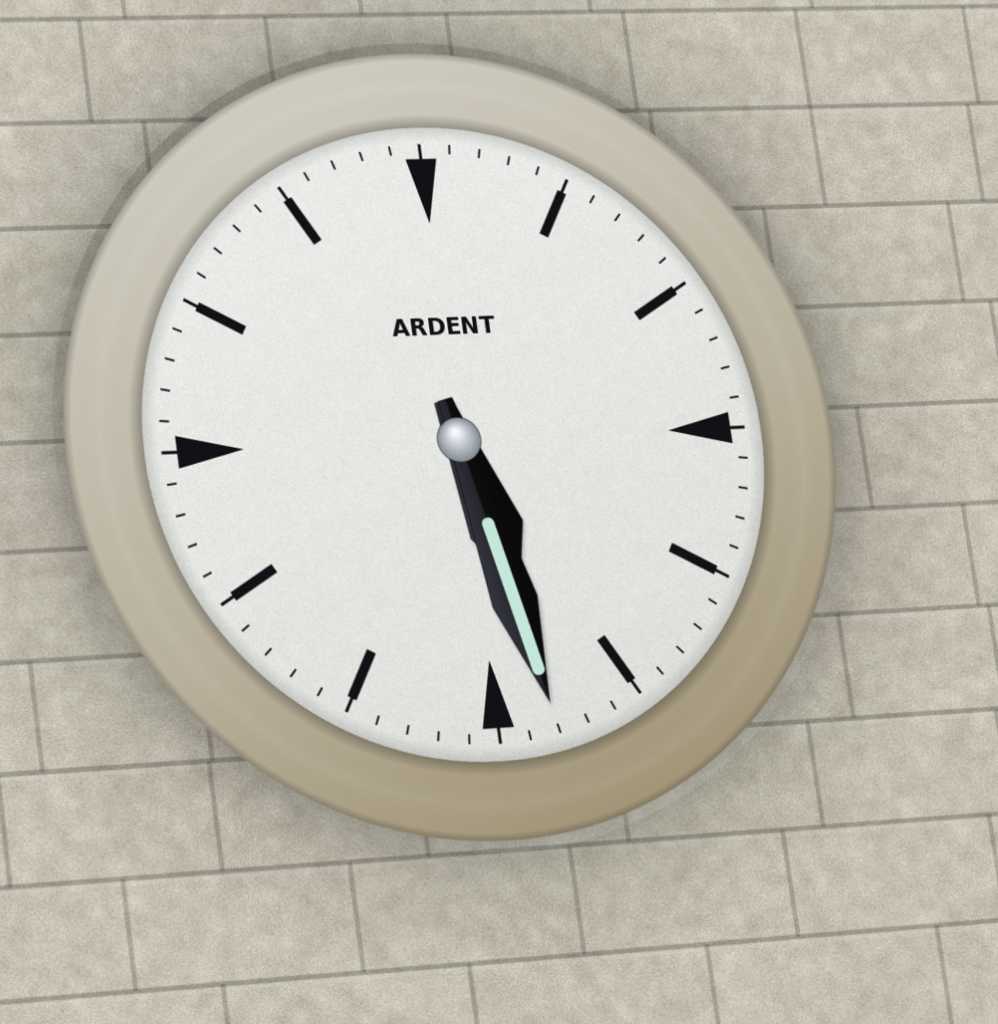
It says 5:28
